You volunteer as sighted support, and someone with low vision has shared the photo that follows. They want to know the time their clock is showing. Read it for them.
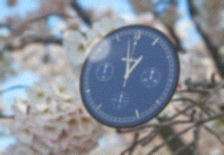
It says 12:58
